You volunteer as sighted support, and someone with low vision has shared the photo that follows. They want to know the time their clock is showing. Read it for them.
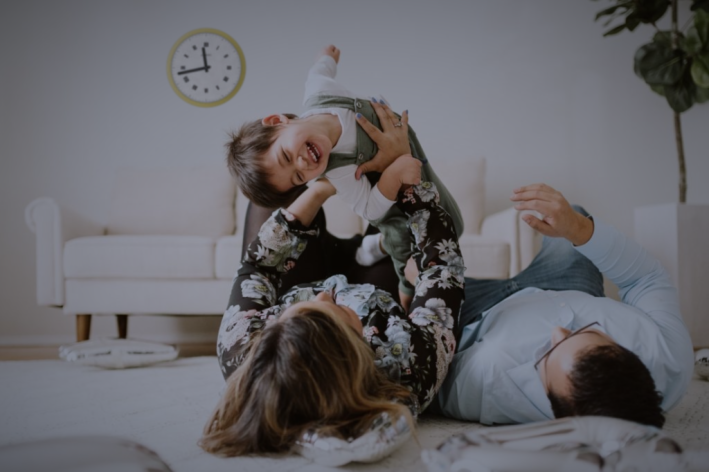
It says 11:43
